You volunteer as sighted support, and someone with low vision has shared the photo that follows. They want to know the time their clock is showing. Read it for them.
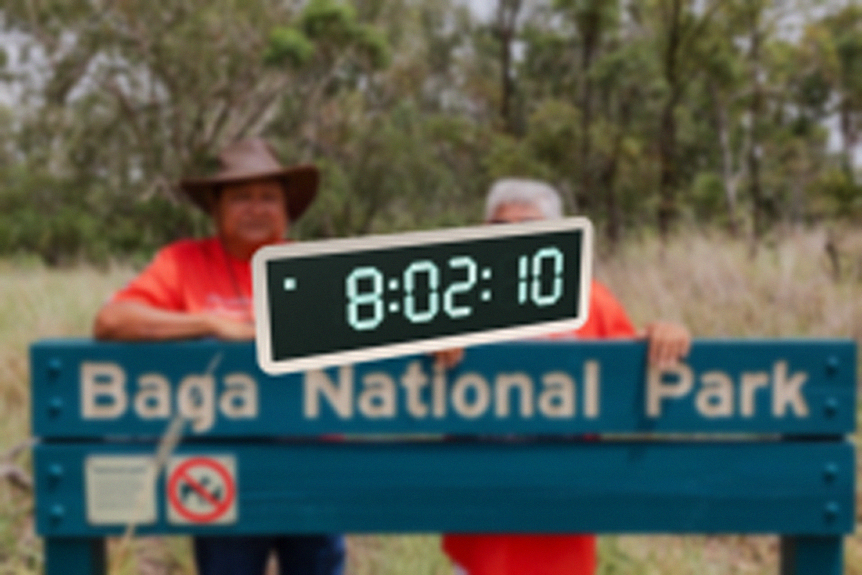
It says 8:02:10
